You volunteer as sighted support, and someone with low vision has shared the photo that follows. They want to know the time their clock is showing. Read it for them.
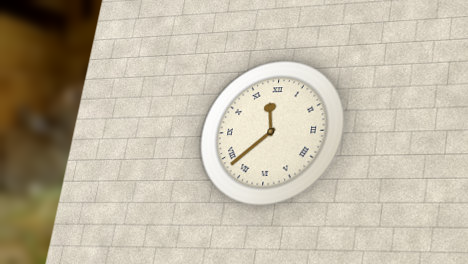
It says 11:38
